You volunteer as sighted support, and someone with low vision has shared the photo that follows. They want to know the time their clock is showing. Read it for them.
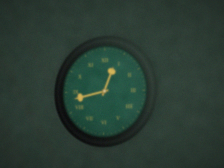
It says 12:43
